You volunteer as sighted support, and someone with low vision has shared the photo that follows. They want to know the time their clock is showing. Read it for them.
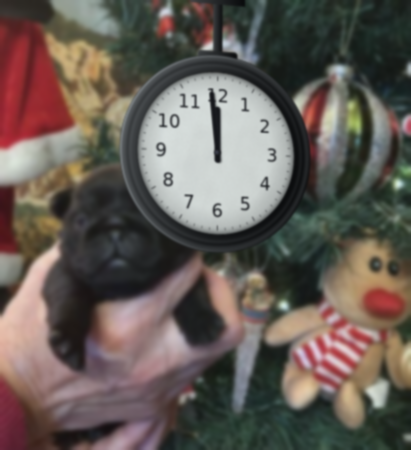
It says 11:59
